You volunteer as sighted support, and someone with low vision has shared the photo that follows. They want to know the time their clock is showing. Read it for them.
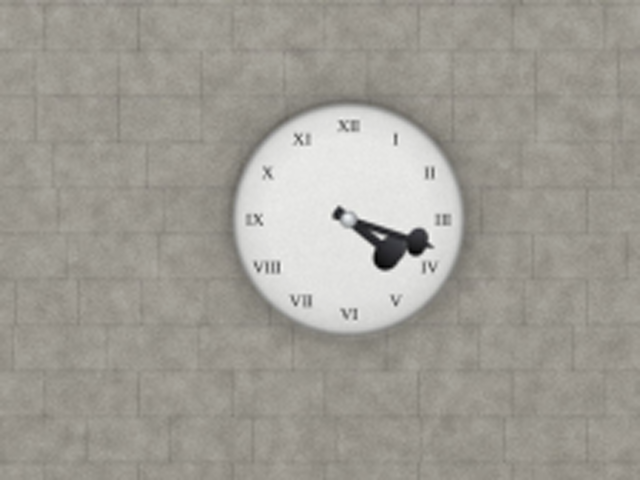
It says 4:18
